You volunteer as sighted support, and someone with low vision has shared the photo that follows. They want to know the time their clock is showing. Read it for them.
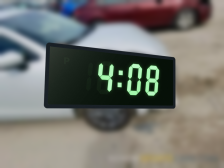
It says 4:08
